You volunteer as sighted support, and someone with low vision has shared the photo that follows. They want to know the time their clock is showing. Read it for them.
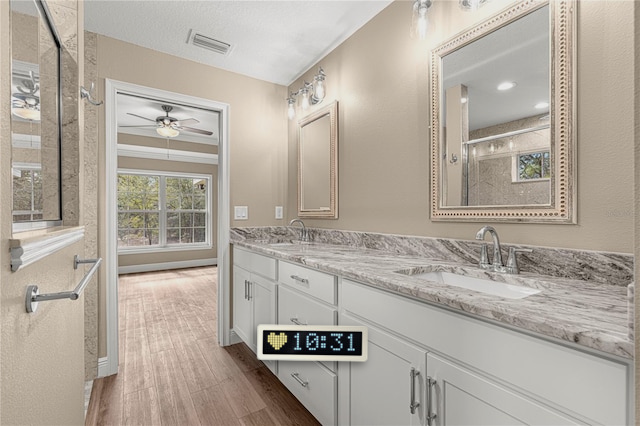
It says 10:31
